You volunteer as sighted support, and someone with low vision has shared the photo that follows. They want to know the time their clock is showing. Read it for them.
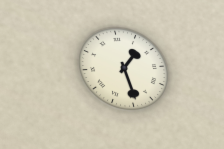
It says 1:29
